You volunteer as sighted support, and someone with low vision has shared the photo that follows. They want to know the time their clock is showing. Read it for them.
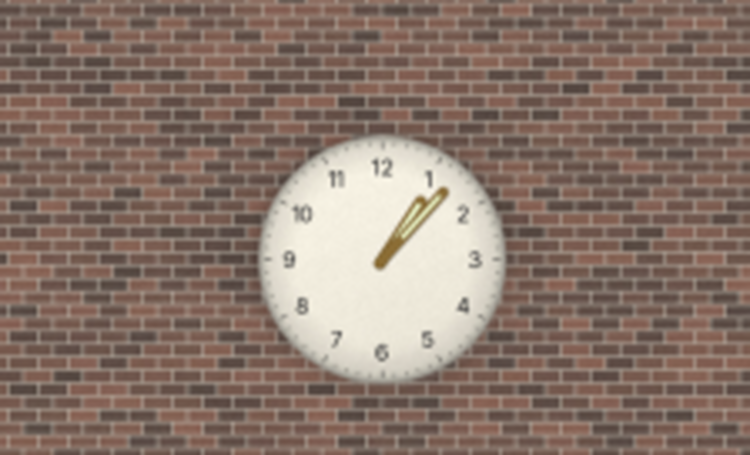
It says 1:07
